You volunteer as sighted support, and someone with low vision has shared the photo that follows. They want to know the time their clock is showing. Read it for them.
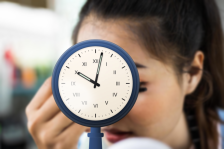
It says 10:02
